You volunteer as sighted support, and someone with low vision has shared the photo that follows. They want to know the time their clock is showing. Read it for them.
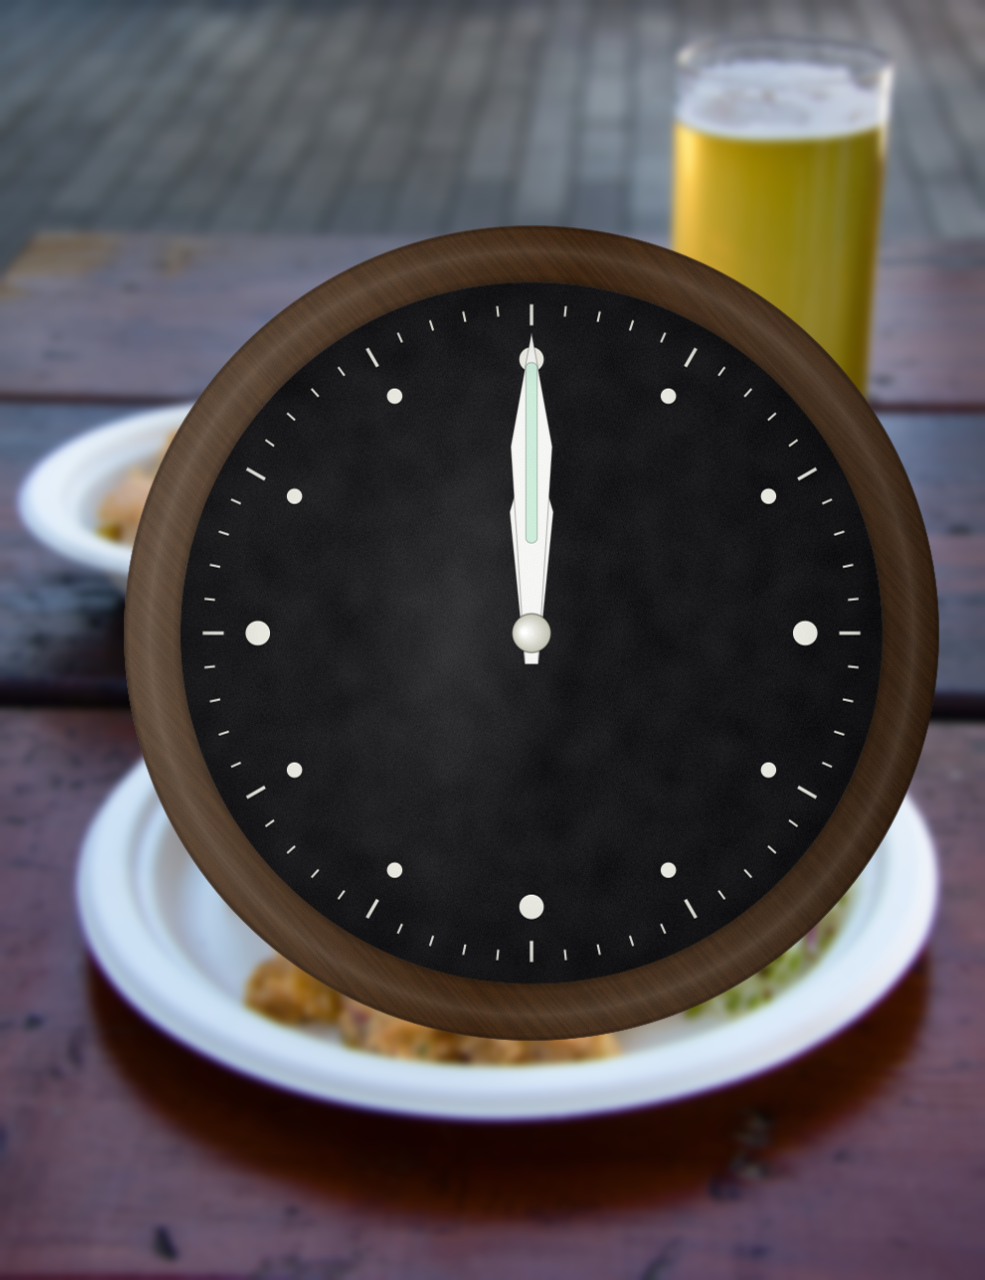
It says 12:00
